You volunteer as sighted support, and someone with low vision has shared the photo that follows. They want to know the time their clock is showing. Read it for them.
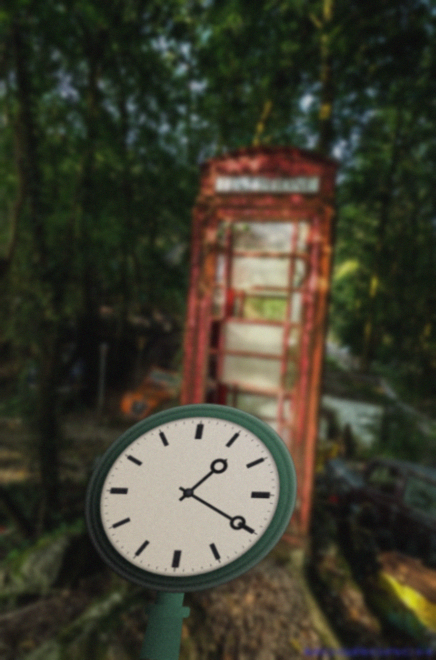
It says 1:20
